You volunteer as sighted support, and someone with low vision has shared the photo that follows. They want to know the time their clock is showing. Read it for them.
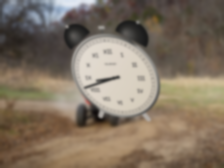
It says 8:42
